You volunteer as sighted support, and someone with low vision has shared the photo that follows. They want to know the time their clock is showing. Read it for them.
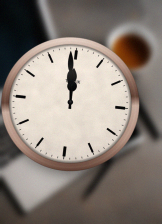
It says 11:59
